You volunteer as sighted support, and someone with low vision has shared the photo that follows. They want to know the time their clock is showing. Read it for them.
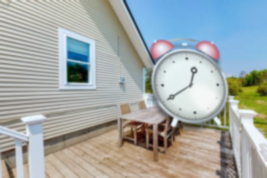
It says 12:40
